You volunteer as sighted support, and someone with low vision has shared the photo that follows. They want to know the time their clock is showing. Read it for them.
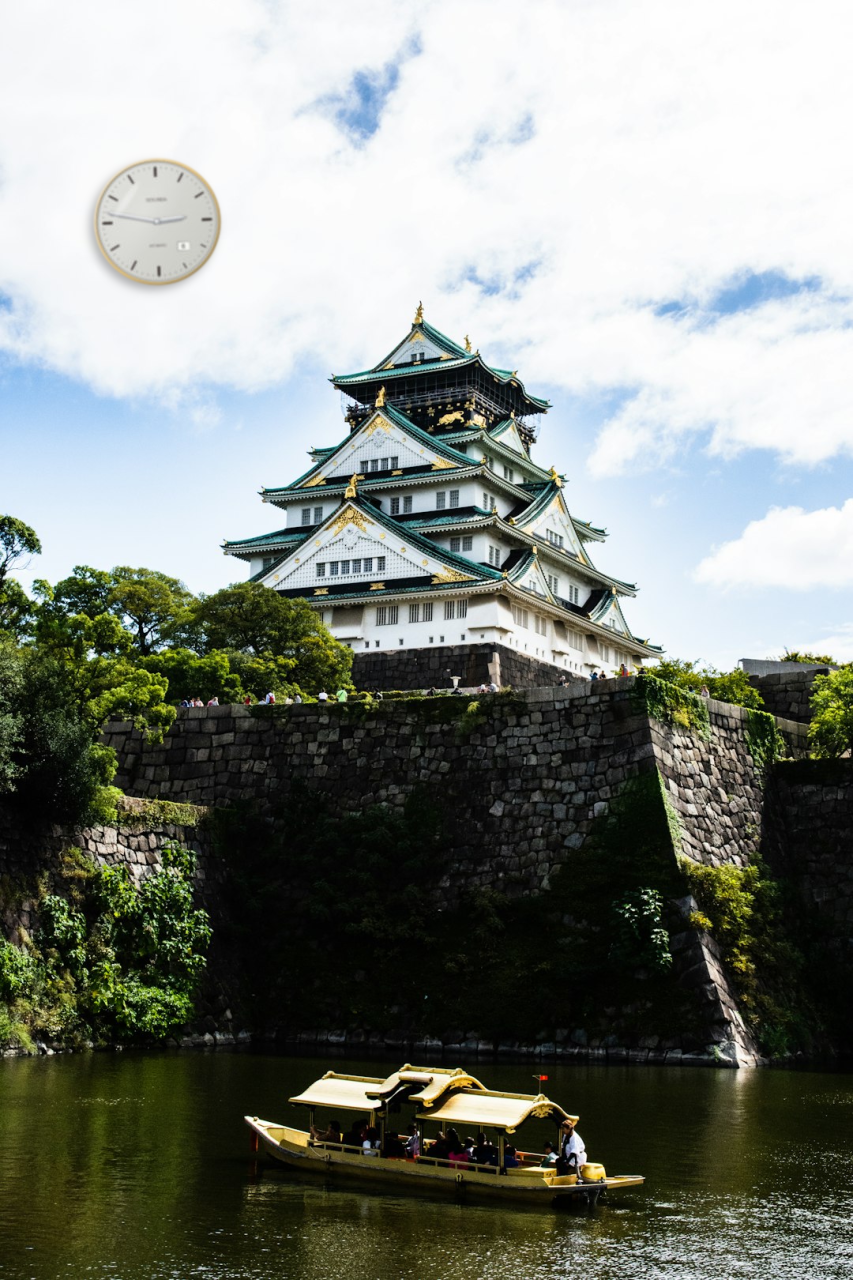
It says 2:47
